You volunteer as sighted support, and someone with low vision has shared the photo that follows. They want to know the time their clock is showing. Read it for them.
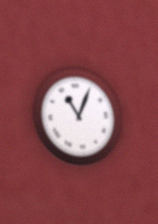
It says 11:05
